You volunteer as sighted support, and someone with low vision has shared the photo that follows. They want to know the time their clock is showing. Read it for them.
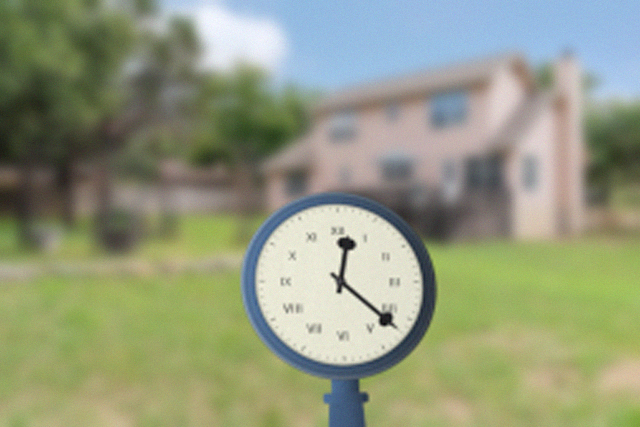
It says 12:22
